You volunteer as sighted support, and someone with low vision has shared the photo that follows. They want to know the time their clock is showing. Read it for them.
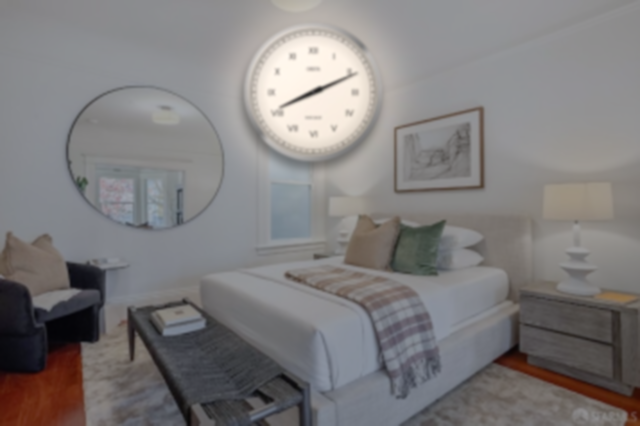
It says 8:11
